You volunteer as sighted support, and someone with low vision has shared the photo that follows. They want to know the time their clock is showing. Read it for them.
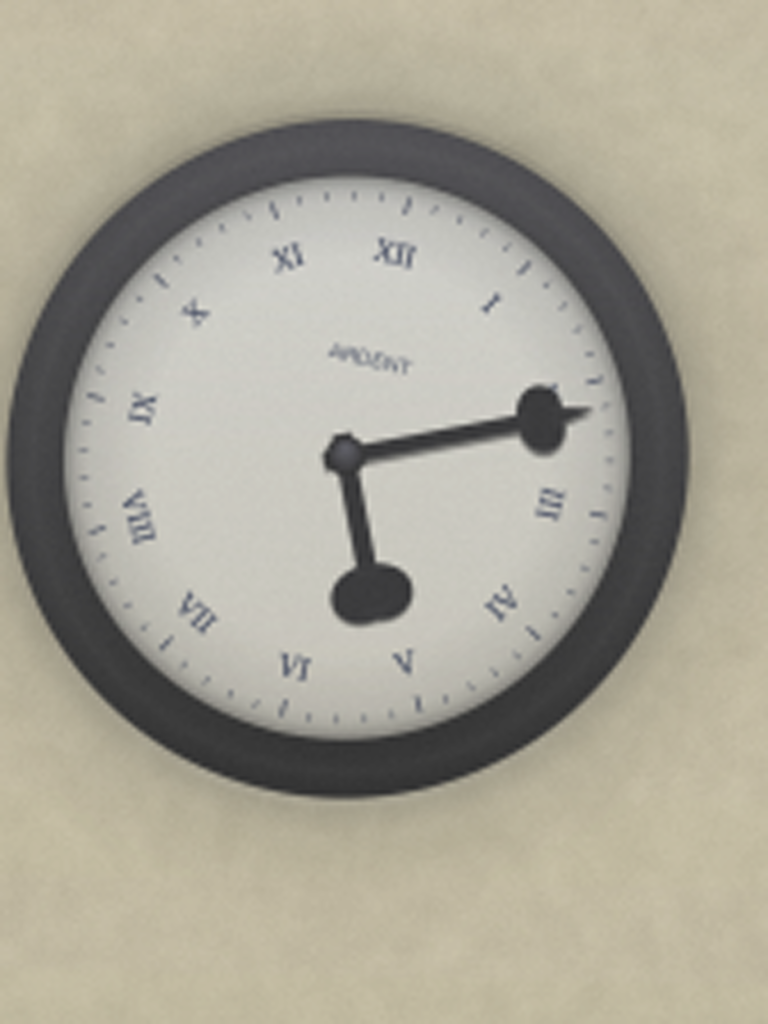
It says 5:11
